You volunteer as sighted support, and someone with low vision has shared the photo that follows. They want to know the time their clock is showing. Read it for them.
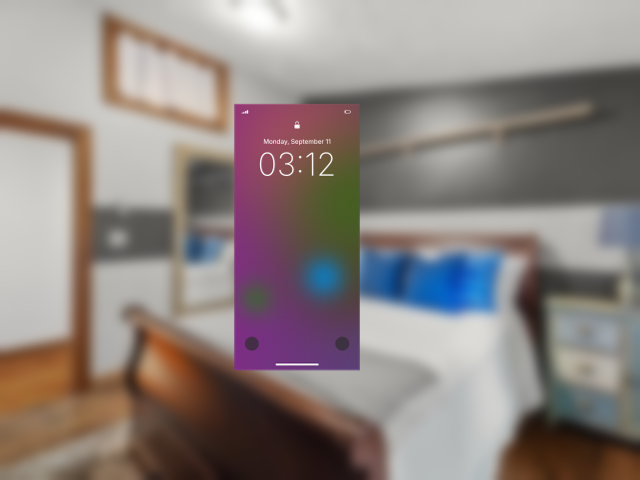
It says 3:12
